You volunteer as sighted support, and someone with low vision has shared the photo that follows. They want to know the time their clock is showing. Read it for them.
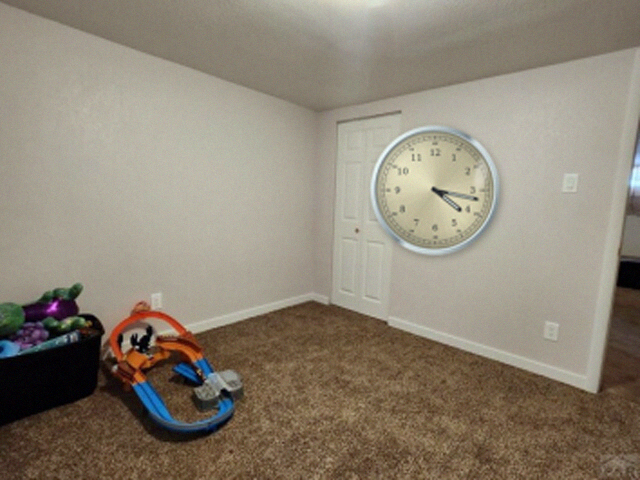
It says 4:17
